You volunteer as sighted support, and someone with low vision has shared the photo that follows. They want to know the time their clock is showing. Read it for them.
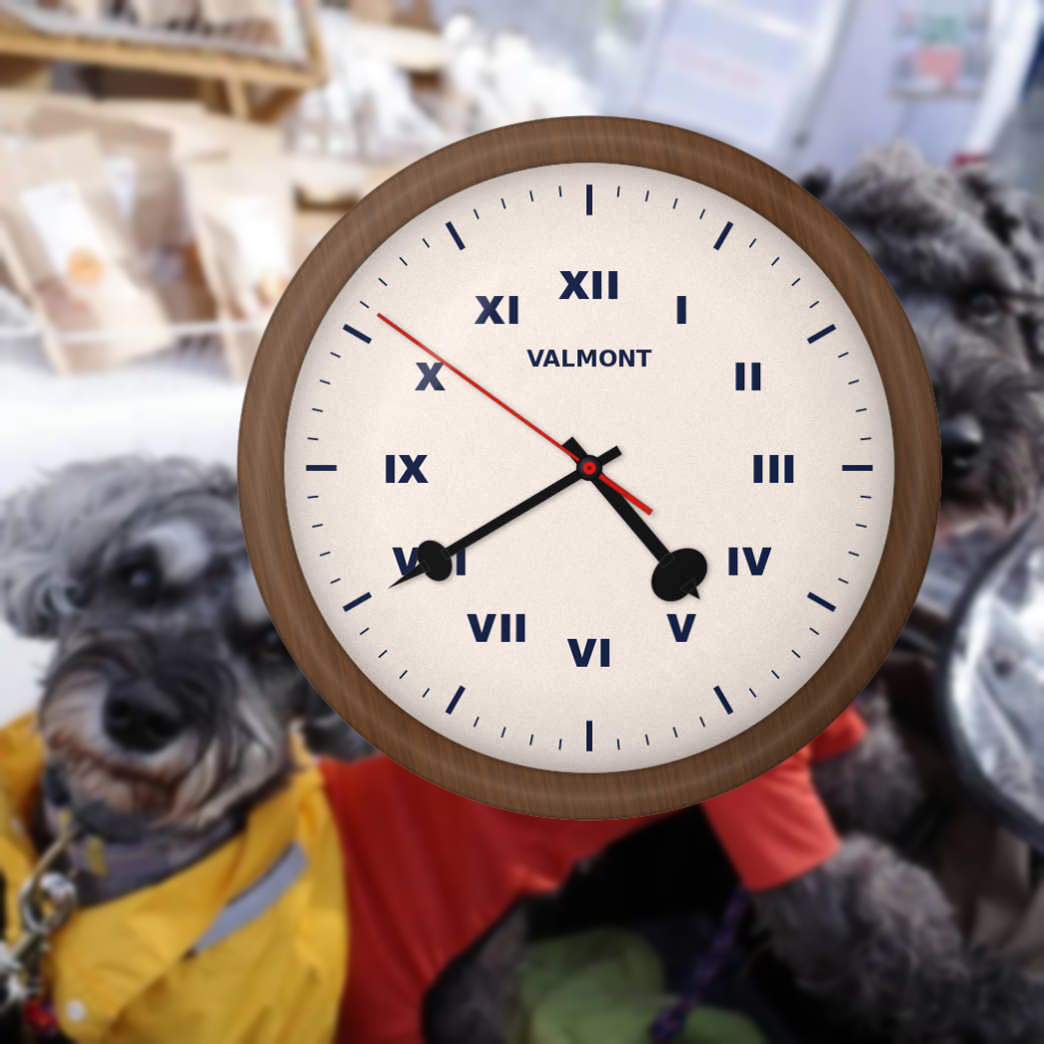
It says 4:39:51
